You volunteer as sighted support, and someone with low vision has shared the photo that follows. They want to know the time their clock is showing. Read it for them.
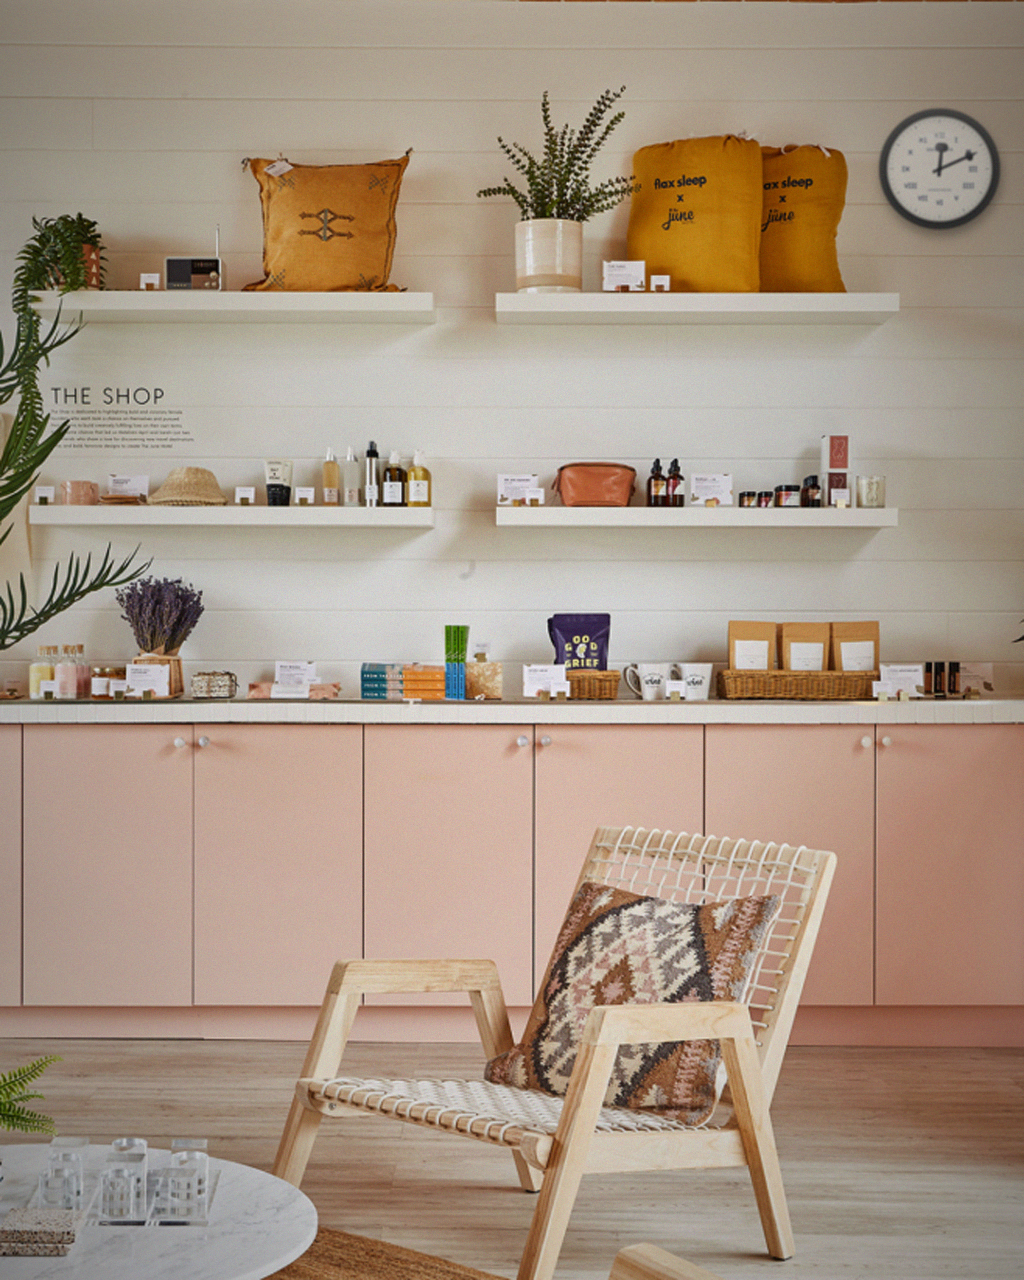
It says 12:11
